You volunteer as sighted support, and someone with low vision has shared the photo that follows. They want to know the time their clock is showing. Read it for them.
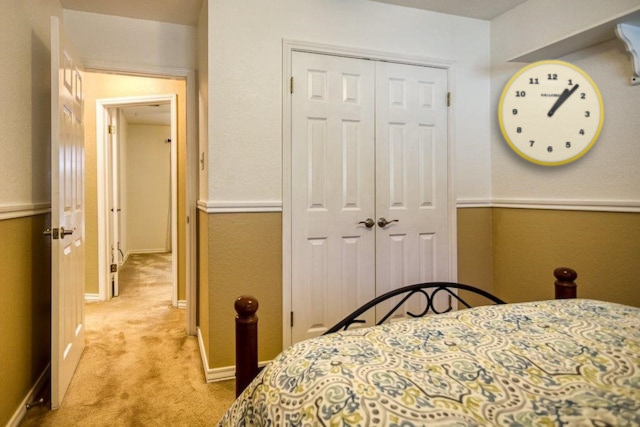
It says 1:07
